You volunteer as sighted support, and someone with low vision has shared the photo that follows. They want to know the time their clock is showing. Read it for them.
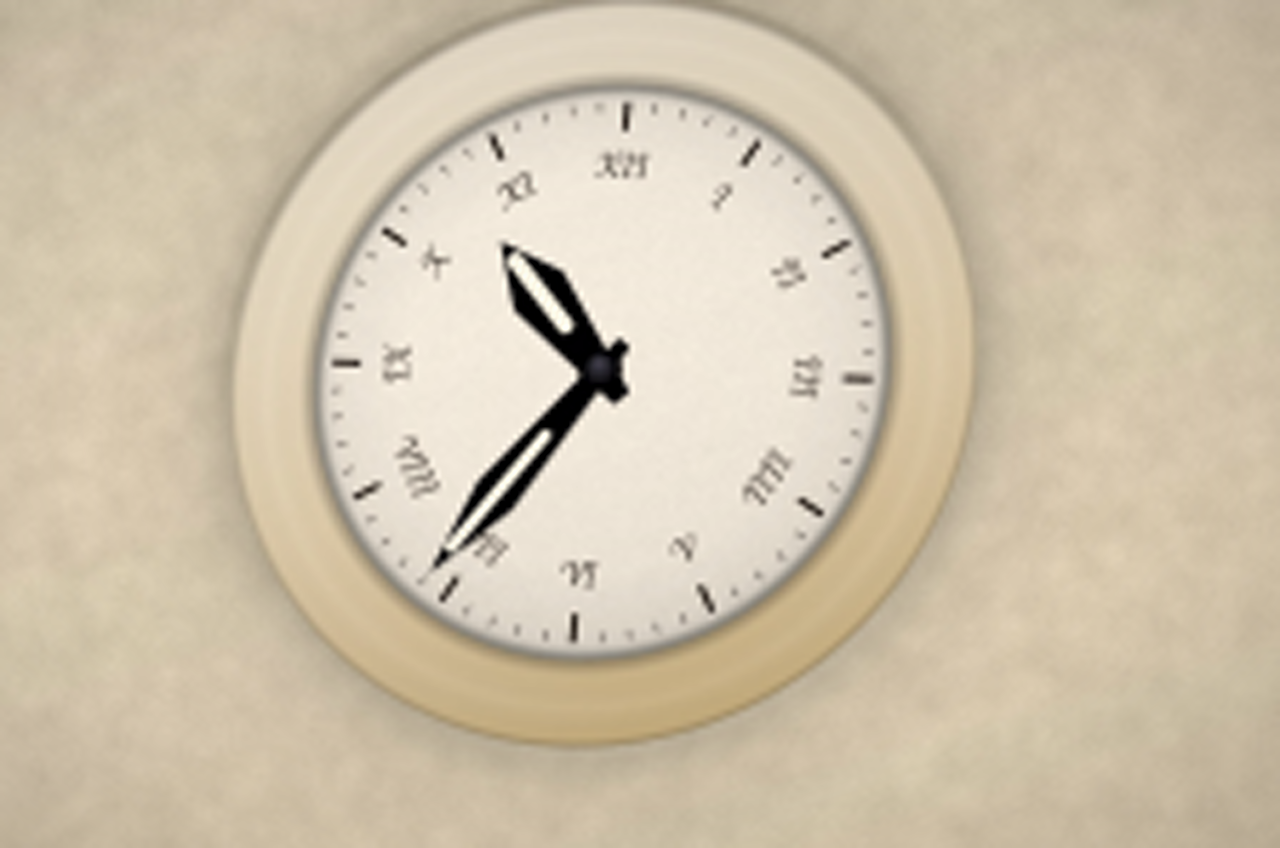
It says 10:36
